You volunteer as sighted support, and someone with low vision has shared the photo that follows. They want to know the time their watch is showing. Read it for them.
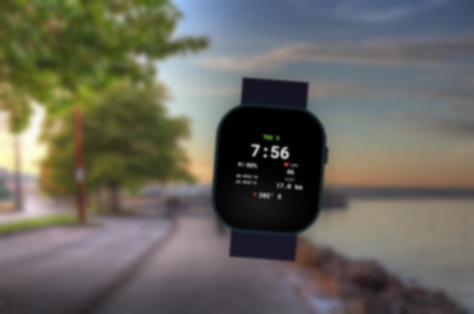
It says 7:56
